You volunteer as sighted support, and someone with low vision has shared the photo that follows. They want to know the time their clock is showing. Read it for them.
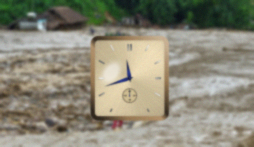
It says 11:42
